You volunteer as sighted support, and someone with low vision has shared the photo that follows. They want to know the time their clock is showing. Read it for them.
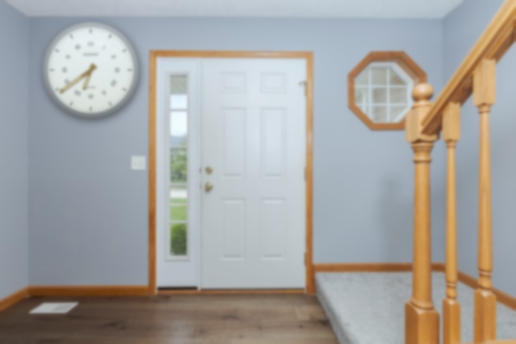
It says 6:39
